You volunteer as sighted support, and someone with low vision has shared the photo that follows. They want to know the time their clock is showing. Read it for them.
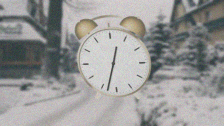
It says 12:33
